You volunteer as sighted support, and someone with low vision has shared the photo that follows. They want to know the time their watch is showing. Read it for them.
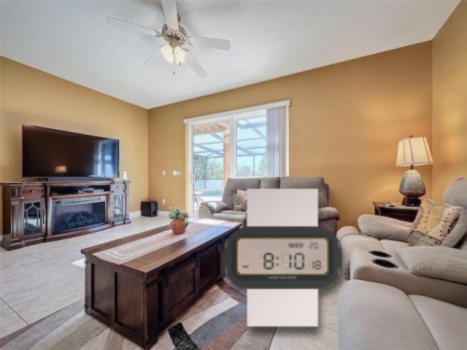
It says 8:10
